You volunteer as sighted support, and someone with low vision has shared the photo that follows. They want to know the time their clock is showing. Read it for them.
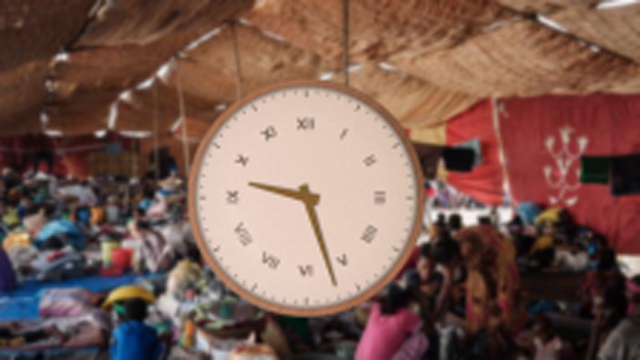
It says 9:27
